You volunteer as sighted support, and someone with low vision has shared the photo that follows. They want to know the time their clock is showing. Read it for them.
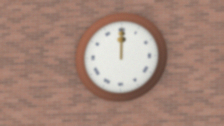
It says 12:00
